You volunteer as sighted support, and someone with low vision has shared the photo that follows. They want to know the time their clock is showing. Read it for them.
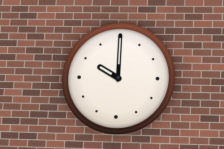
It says 10:00
